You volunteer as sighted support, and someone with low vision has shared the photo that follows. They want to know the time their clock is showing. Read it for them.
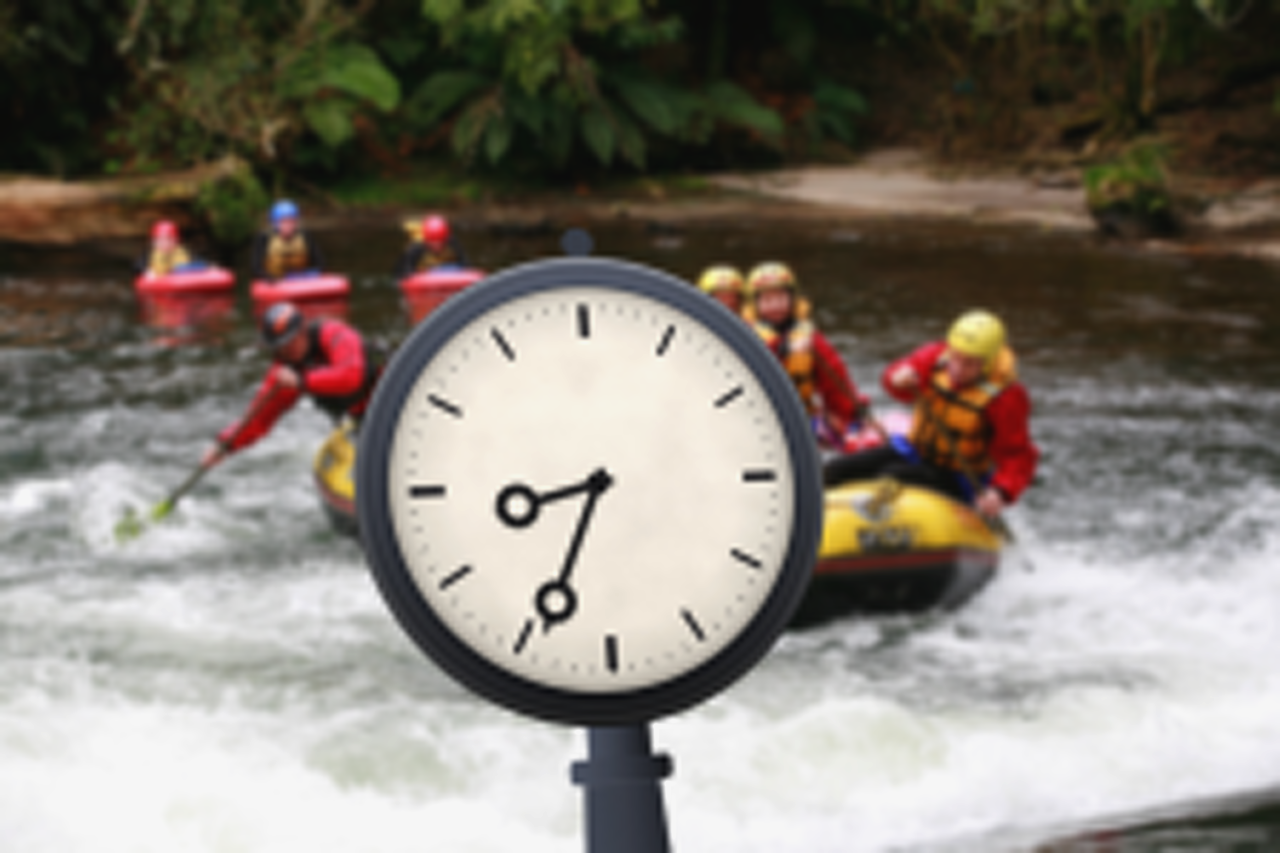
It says 8:34
